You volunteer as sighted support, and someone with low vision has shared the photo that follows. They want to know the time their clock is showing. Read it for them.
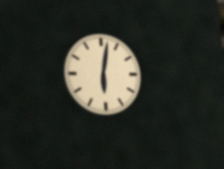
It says 6:02
